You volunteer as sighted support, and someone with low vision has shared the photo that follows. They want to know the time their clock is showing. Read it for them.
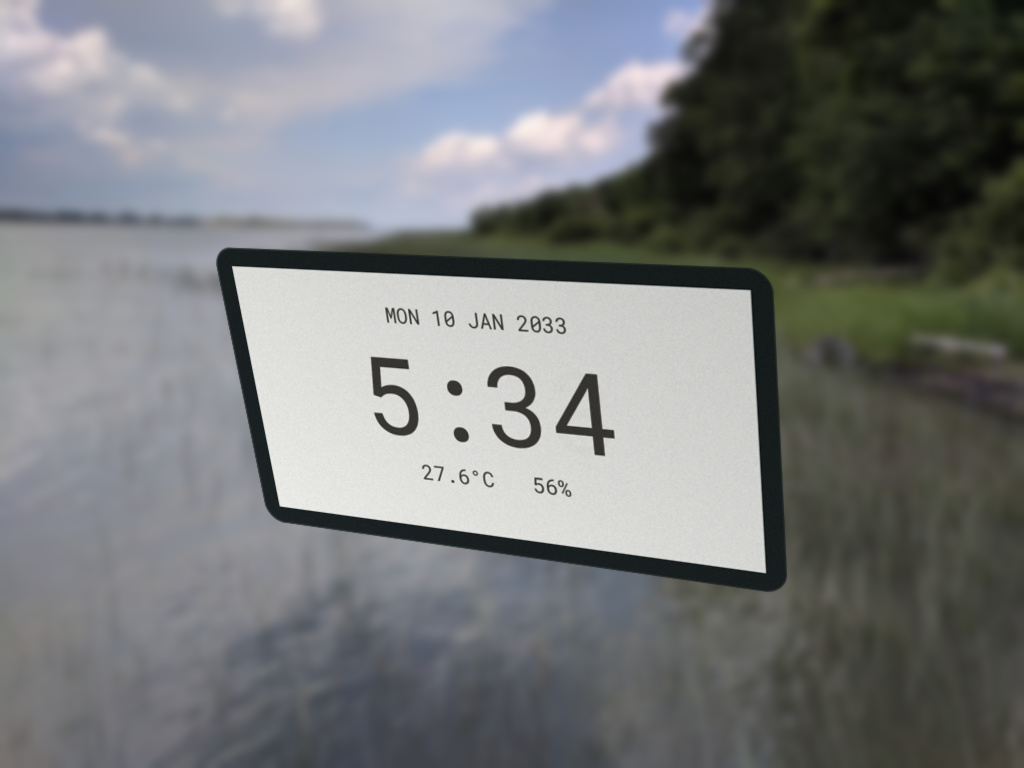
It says 5:34
